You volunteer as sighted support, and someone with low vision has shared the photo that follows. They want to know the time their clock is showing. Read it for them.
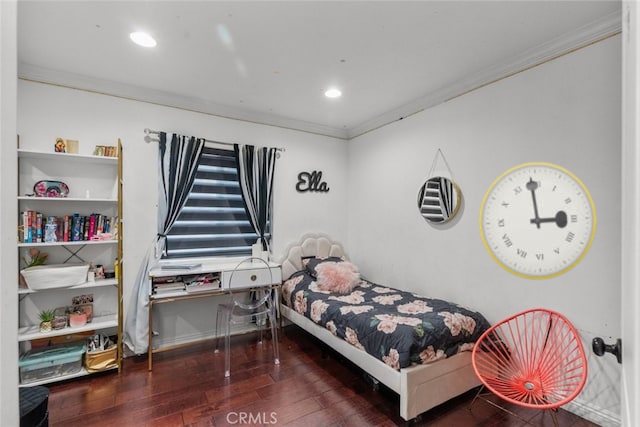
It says 2:59
